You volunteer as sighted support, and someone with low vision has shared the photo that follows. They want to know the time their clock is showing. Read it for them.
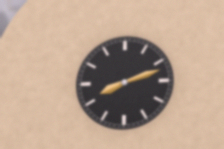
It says 8:12
